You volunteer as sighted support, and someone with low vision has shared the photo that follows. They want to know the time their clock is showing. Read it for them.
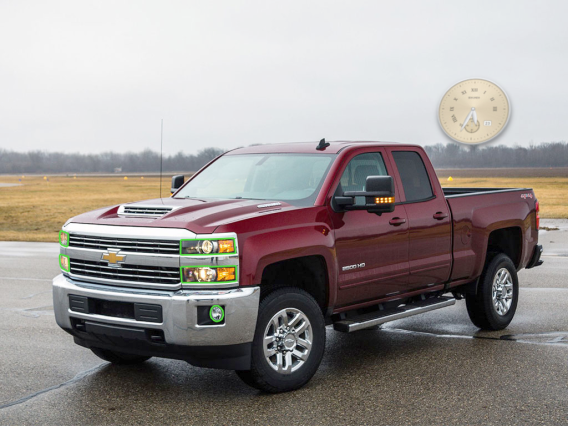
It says 5:34
